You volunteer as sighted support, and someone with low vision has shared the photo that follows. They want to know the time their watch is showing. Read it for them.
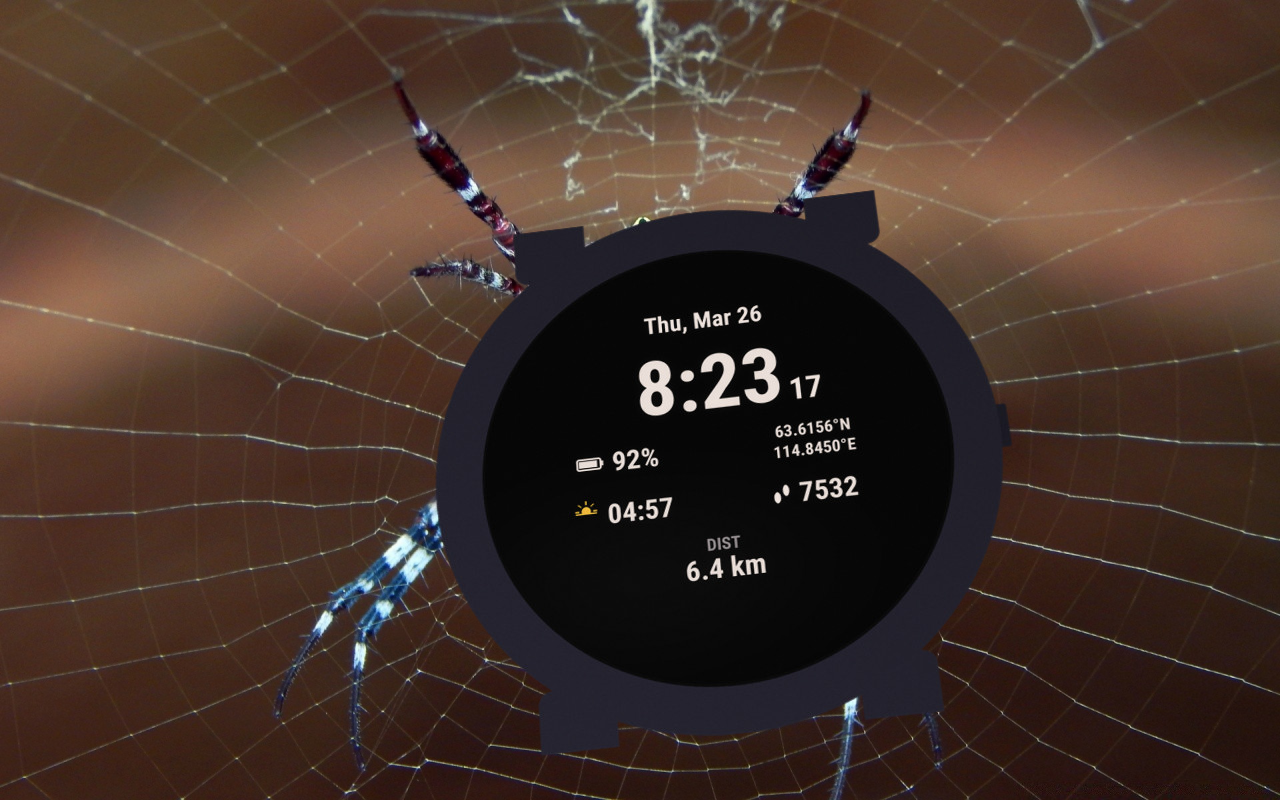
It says 8:23:17
